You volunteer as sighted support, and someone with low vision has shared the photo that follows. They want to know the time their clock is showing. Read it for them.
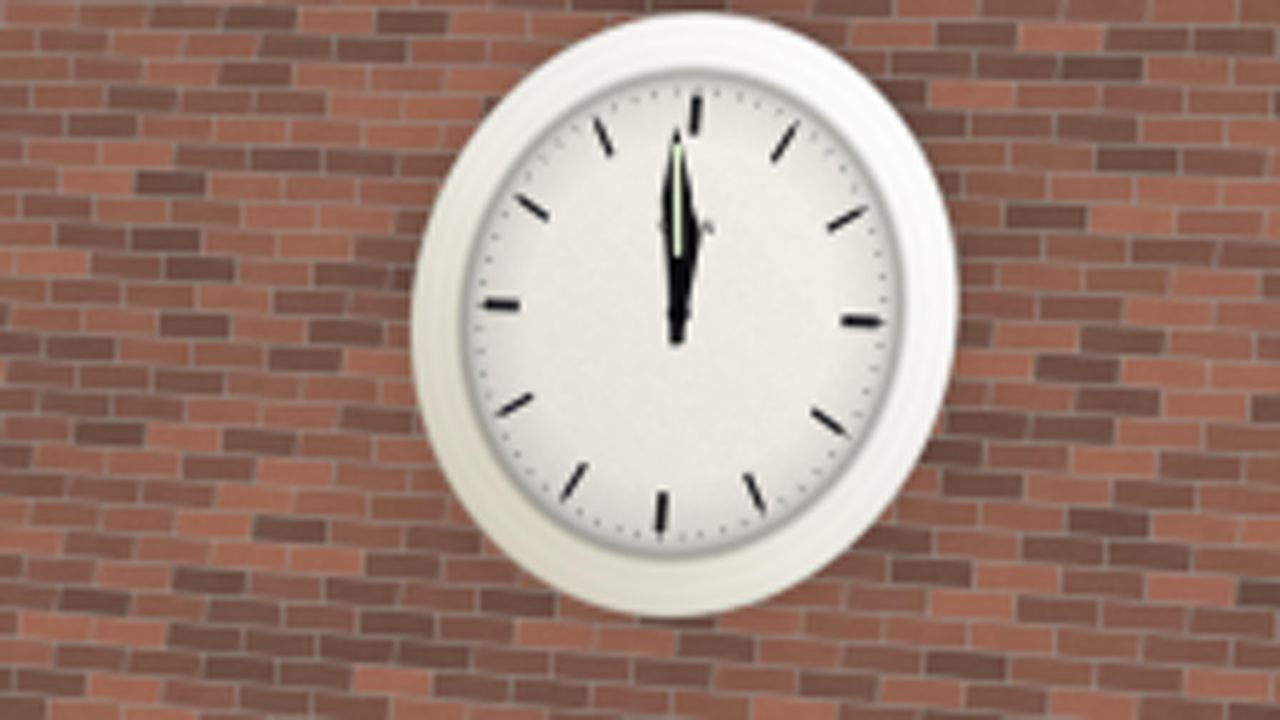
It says 11:59
